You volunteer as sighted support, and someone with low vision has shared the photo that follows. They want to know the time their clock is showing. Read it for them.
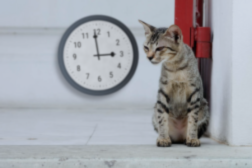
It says 2:59
